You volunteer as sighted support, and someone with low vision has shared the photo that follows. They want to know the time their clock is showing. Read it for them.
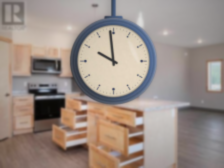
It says 9:59
